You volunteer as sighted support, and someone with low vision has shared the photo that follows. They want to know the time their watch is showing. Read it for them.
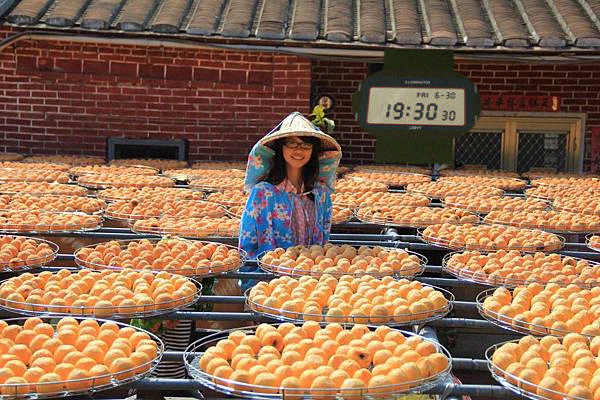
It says 19:30:30
